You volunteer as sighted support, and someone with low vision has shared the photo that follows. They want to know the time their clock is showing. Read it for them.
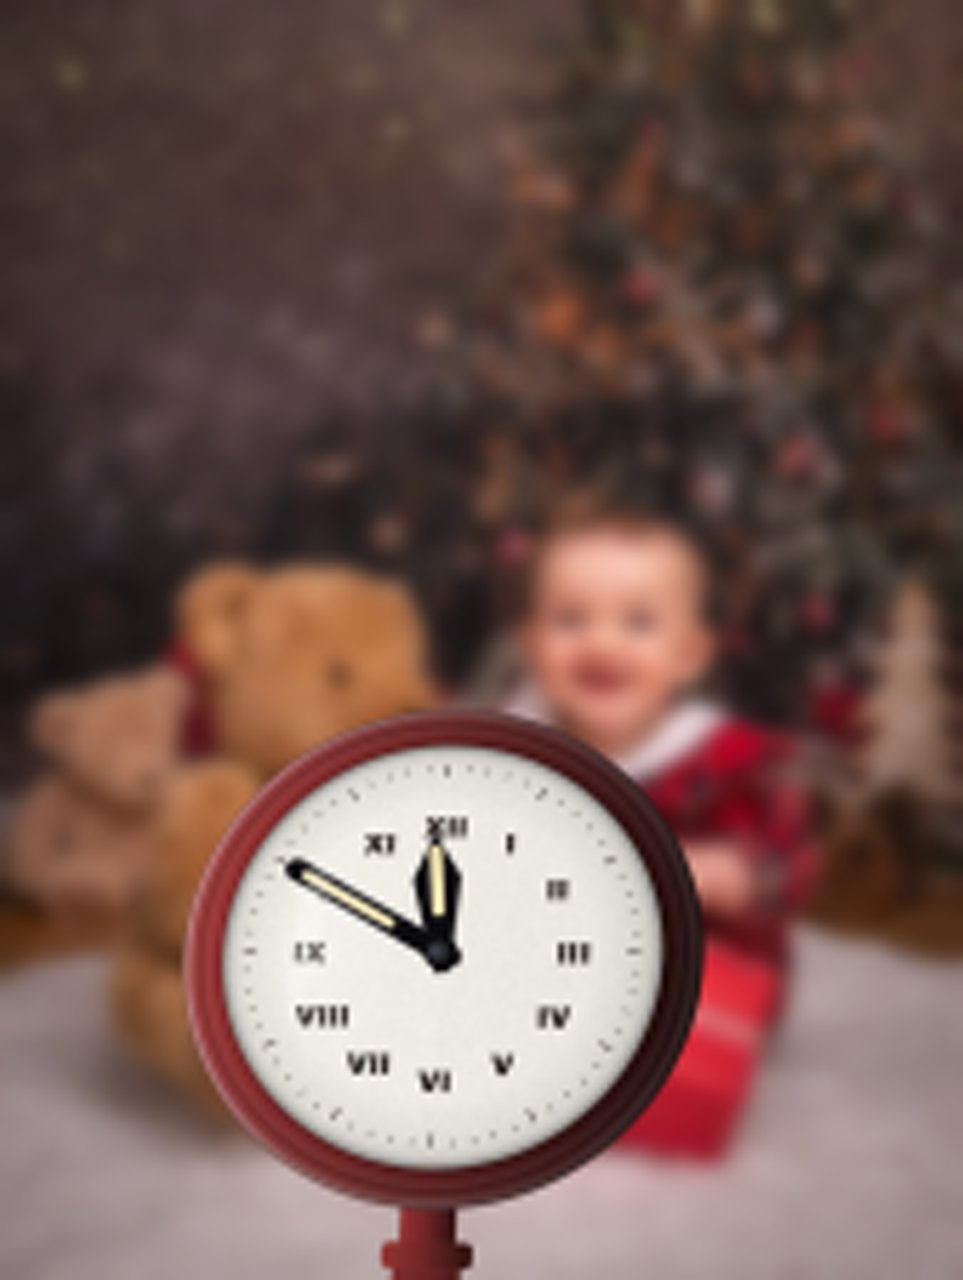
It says 11:50
